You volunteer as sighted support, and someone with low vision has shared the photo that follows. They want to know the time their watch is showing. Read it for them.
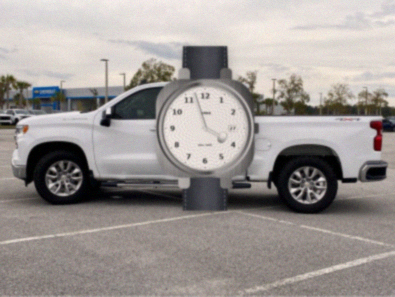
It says 3:57
